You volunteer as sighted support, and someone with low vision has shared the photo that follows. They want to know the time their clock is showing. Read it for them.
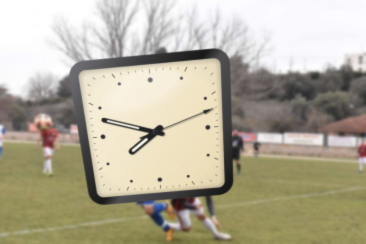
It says 7:48:12
